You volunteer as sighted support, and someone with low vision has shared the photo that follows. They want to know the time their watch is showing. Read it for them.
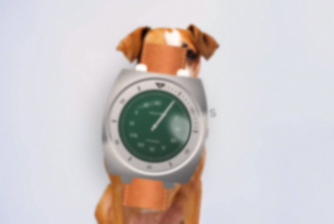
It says 1:05
